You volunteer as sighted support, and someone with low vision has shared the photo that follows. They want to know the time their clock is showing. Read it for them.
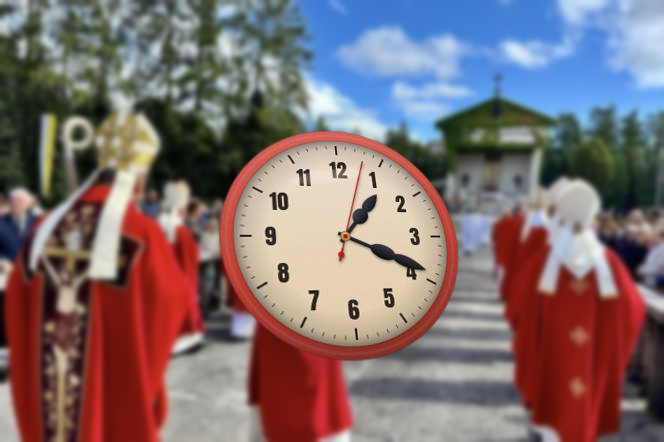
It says 1:19:03
